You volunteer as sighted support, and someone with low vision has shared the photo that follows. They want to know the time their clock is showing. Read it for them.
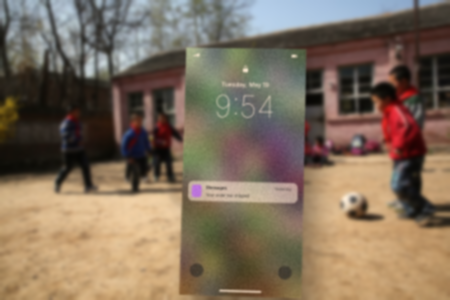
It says 9:54
